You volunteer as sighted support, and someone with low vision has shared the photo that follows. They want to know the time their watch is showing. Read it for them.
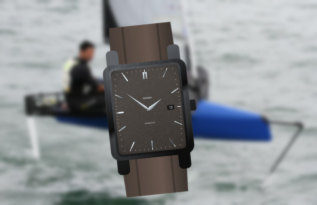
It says 1:52
